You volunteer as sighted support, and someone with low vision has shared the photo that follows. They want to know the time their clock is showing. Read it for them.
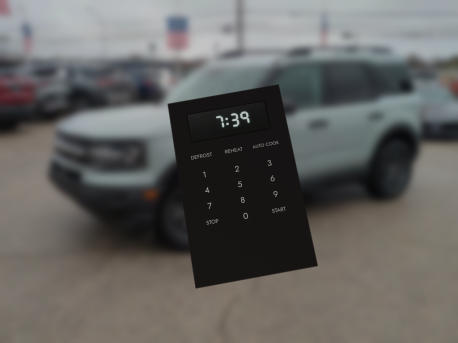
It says 7:39
